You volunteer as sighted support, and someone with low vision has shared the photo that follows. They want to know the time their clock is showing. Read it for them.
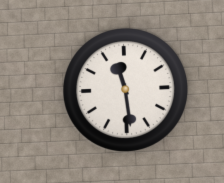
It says 11:29
